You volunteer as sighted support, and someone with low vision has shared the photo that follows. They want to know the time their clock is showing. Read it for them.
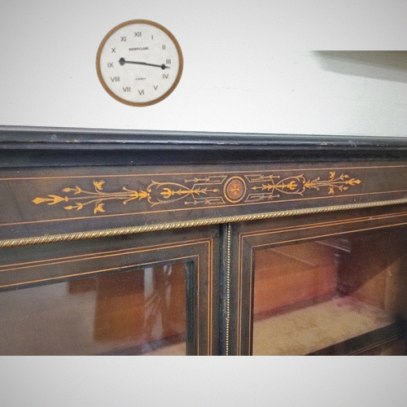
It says 9:17
